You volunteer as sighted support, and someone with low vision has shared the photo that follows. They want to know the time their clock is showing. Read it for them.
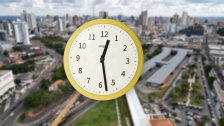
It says 12:28
